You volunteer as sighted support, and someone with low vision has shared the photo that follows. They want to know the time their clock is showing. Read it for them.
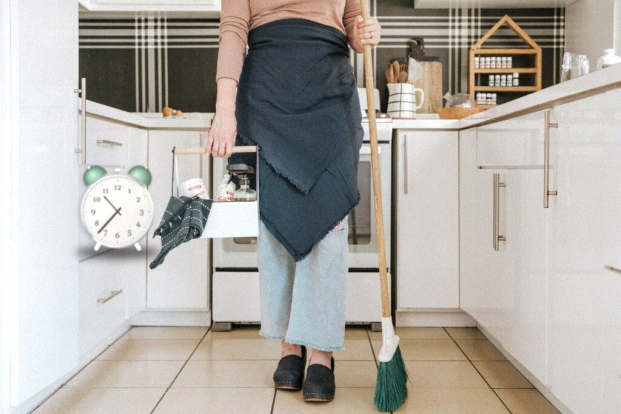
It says 10:37
